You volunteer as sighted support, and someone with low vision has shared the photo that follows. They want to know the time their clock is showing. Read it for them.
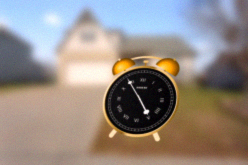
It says 4:54
